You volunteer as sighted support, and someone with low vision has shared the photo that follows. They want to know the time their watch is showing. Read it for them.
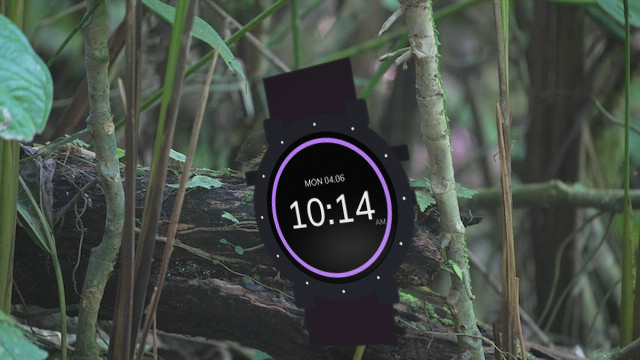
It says 10:14
